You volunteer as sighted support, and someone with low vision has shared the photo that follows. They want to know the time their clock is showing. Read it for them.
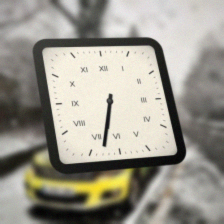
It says 6:33
